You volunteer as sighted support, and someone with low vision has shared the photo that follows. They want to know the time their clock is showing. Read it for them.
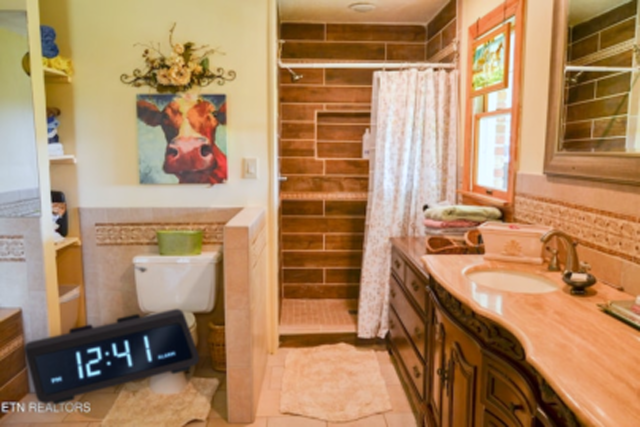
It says 12:41
